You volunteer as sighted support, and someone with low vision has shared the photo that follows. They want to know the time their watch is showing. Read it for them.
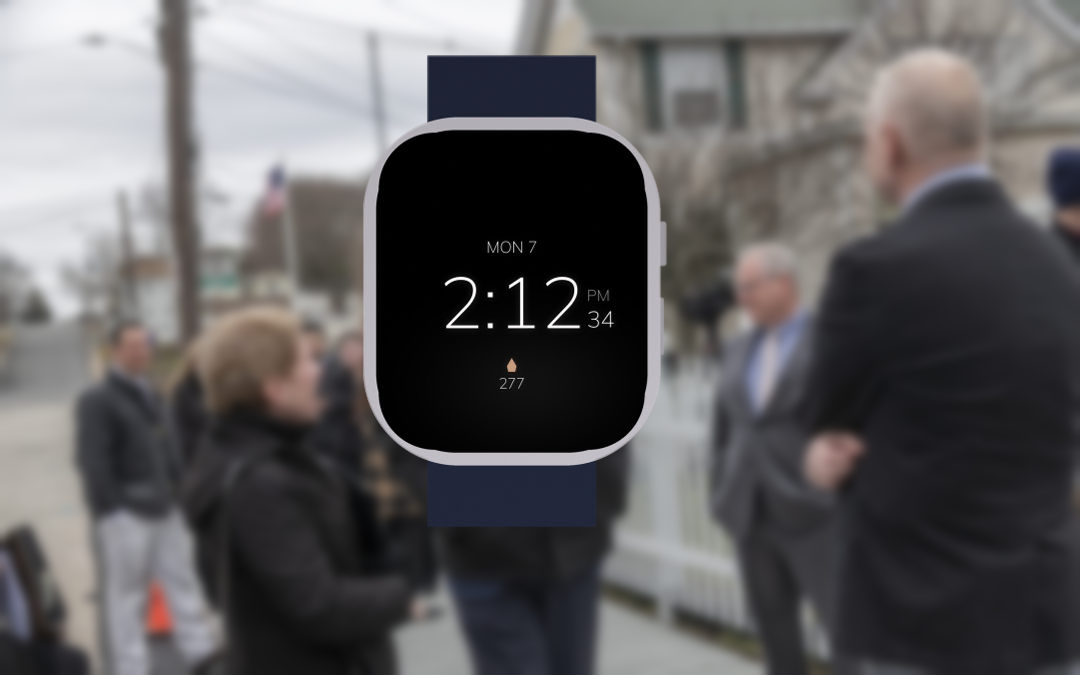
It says 2:12:34
